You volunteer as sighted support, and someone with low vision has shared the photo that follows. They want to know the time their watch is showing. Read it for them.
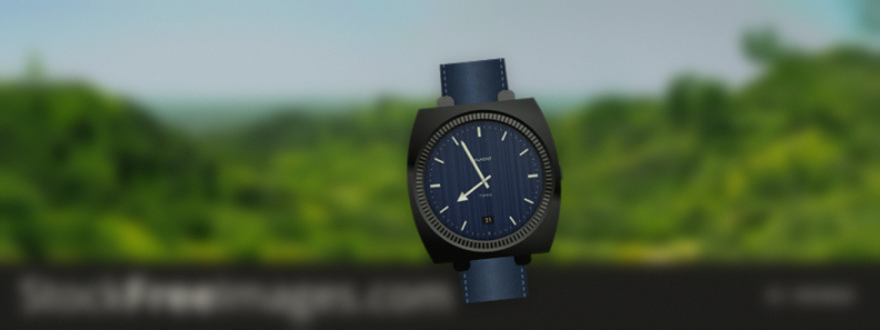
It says 7:56
